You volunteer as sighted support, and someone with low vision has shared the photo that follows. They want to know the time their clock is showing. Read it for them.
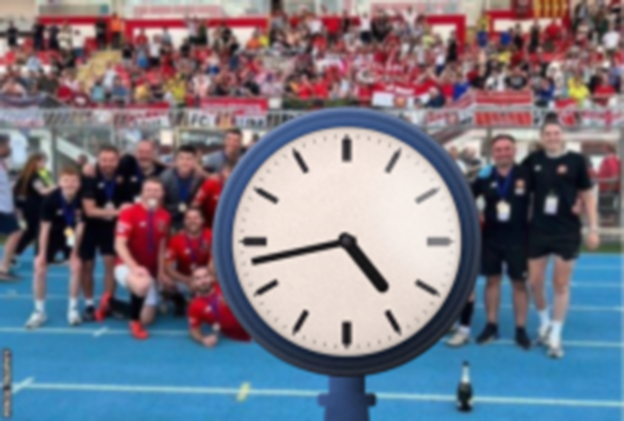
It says 4:43
